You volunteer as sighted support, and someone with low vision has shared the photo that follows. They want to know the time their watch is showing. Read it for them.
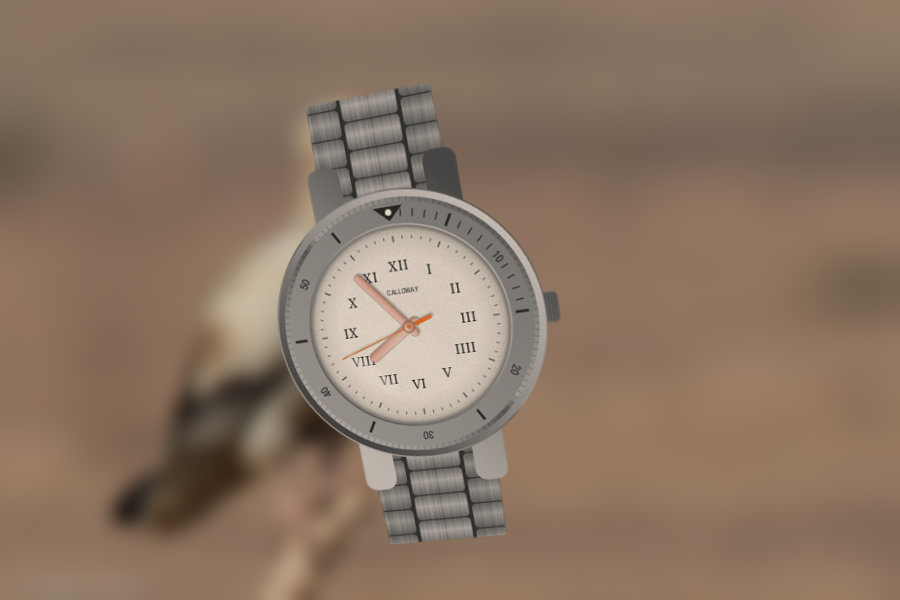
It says 7:53:42
